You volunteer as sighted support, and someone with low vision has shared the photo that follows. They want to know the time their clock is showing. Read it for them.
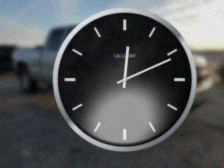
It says 12:11
